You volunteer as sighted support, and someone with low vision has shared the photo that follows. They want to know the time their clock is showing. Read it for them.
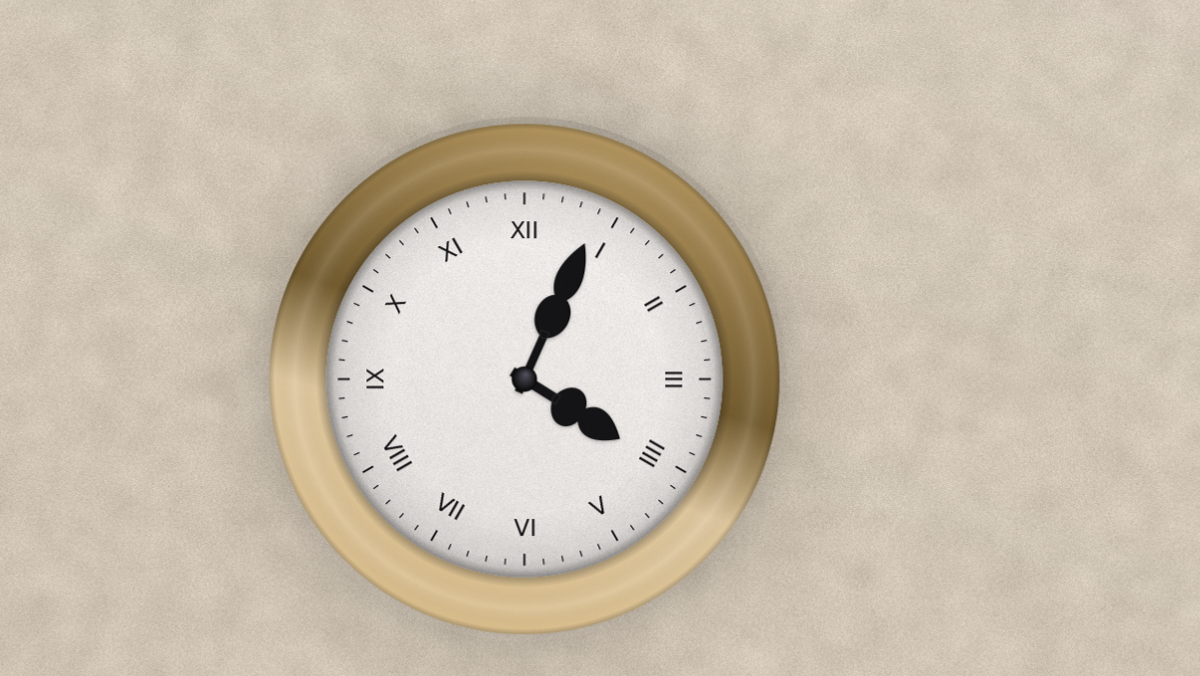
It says 4:04
